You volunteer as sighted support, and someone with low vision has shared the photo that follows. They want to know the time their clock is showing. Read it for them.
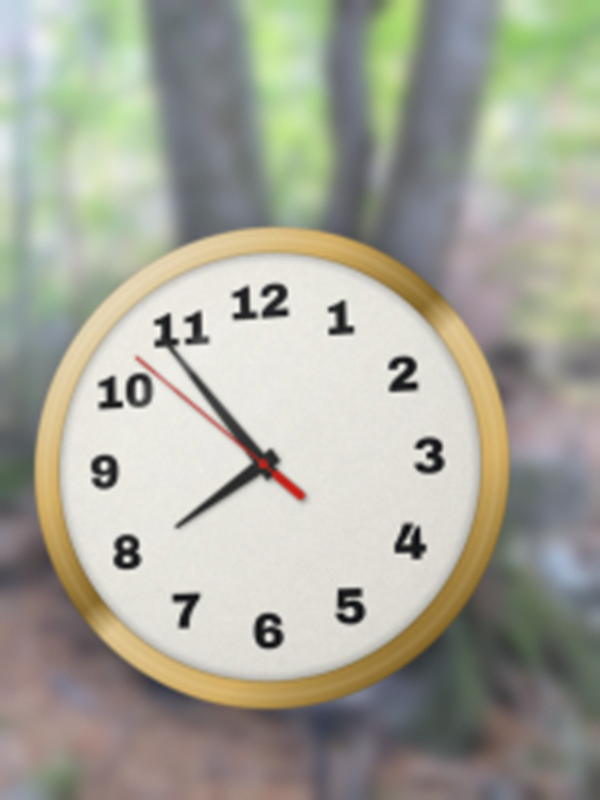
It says 7:53:52
